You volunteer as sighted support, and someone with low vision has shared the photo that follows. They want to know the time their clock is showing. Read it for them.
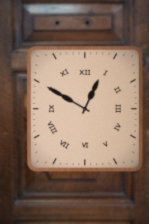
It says 12:50
